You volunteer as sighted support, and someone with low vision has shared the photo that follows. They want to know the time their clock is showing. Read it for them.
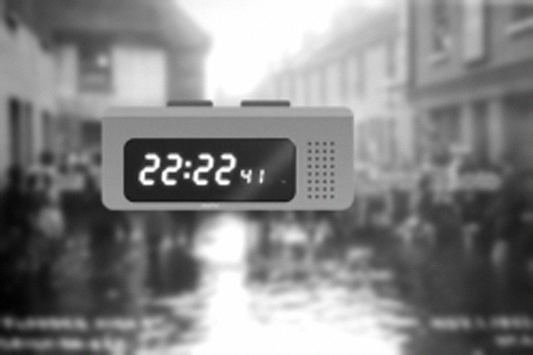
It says 22:22:41
